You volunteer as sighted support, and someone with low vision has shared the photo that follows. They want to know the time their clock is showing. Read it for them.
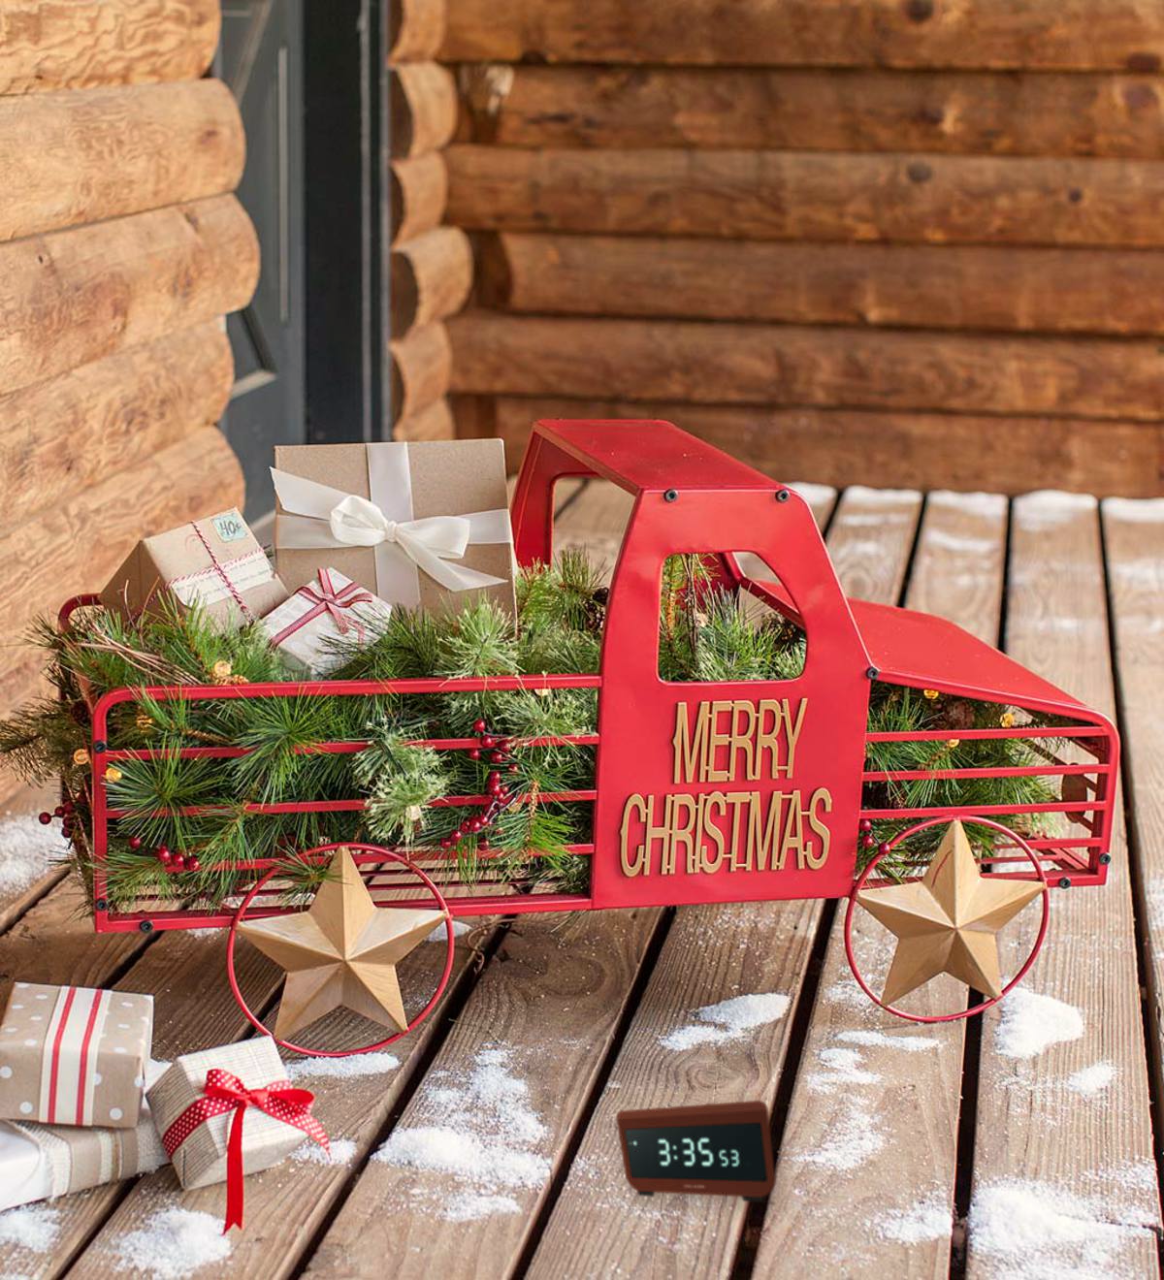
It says 3:35:53
